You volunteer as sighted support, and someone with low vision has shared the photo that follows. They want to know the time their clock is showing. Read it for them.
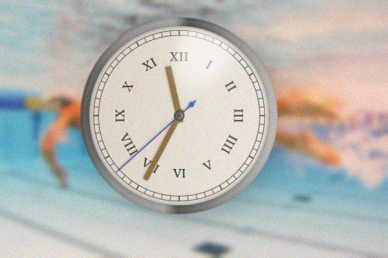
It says 11:34:38
